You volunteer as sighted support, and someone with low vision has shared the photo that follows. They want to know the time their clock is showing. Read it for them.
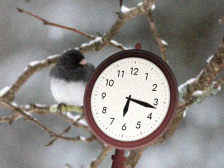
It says 6:17
